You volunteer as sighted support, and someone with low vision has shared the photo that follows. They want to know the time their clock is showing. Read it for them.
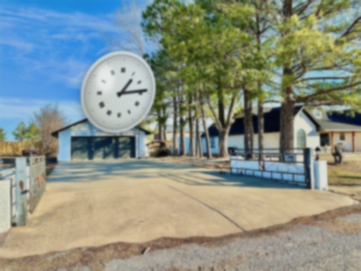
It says 1:14
